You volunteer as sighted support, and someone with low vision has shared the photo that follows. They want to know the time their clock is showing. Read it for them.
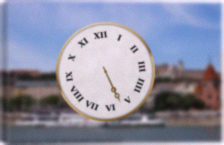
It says 5:27
